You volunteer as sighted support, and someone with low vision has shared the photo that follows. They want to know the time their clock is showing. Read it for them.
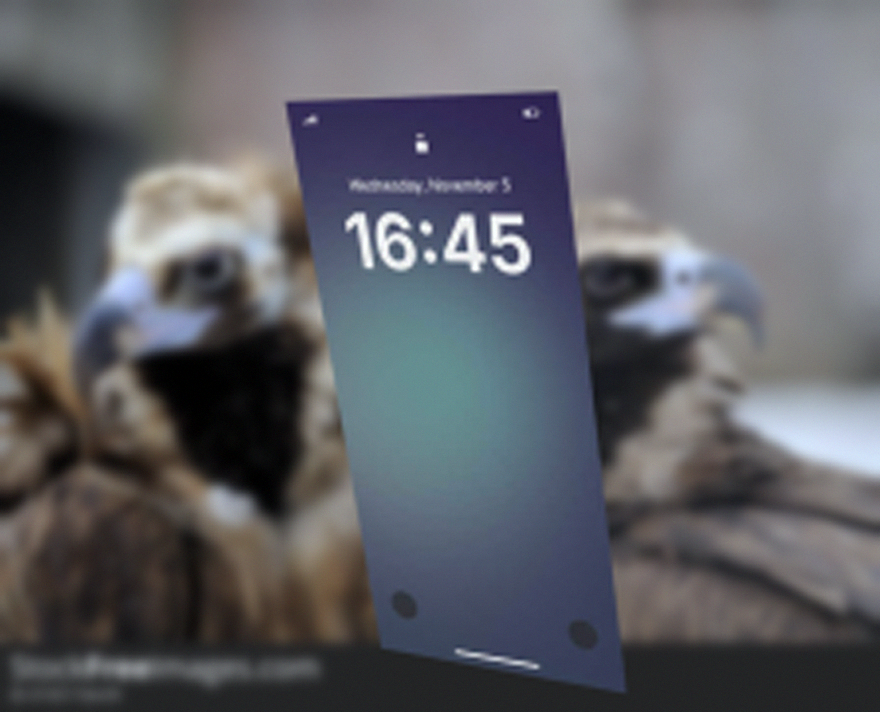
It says 16:45
